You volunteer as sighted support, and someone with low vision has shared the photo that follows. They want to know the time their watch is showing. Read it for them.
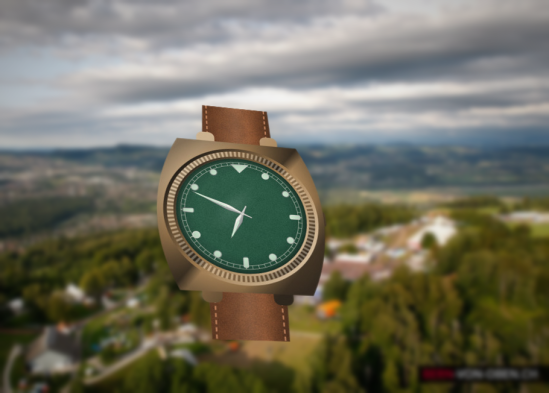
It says 6:49
